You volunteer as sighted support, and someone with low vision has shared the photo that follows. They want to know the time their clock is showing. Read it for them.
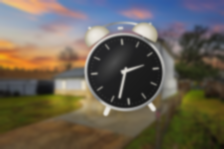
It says 2:33
